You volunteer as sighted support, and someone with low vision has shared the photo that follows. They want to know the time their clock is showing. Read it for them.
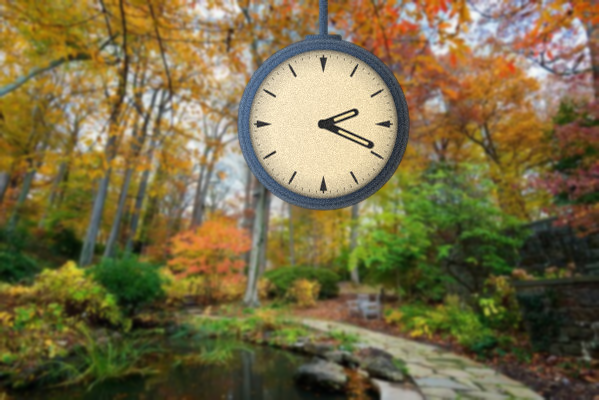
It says 2:19
